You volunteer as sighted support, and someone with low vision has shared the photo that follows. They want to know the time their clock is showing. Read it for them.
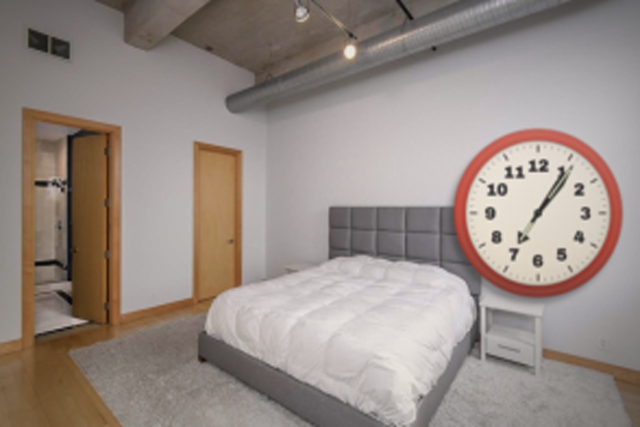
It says 7:06
